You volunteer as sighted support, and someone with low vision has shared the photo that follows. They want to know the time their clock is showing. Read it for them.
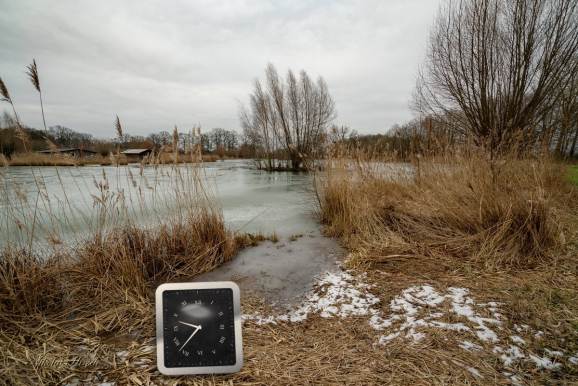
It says 9:37
